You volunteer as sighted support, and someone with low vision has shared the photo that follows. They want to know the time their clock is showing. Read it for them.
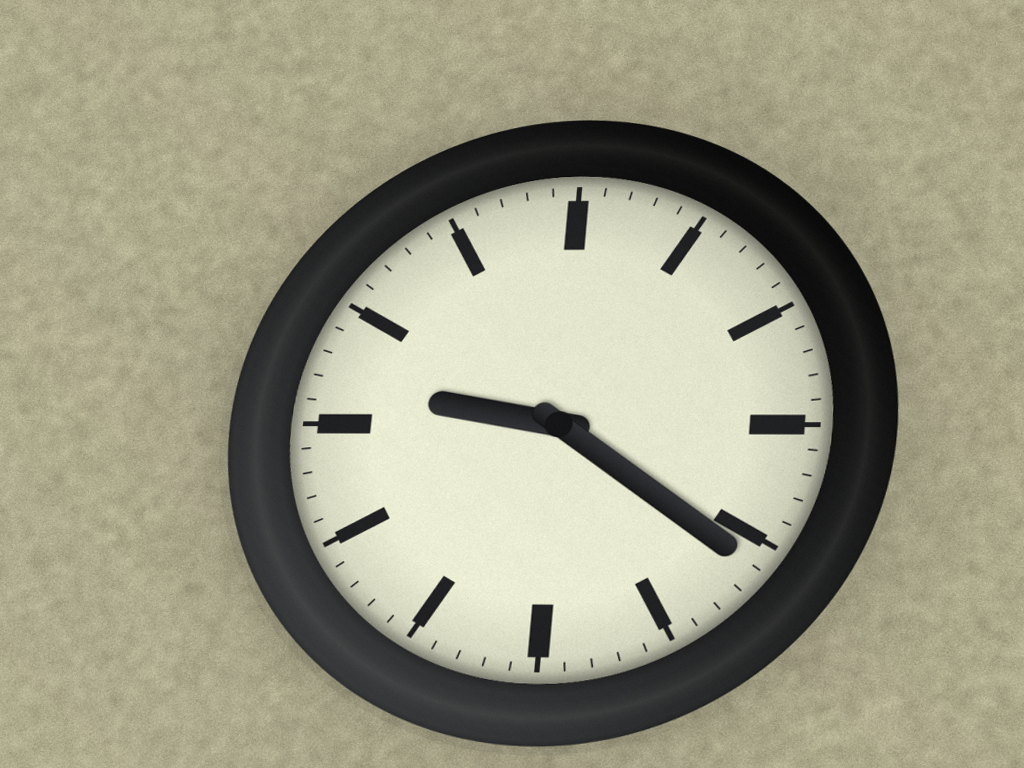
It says 9:21
